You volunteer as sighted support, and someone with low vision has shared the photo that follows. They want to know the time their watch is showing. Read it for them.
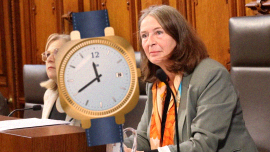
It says 11:40
